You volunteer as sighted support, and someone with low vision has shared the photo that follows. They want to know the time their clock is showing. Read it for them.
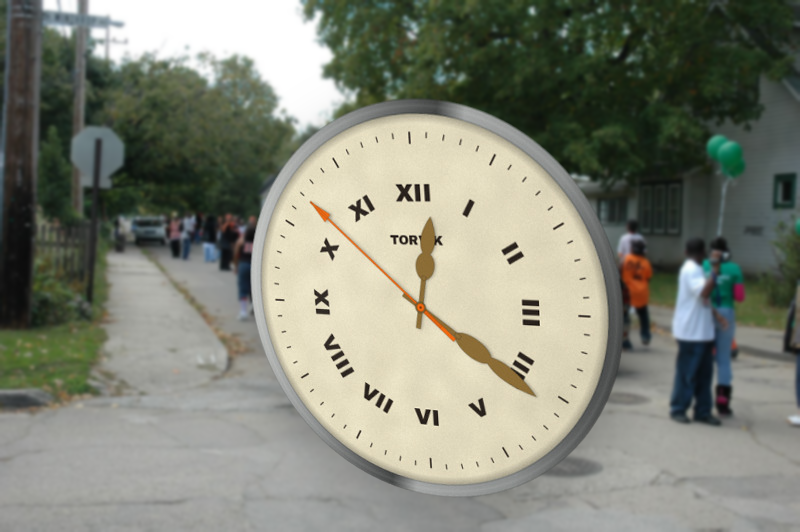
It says 12:20:52
